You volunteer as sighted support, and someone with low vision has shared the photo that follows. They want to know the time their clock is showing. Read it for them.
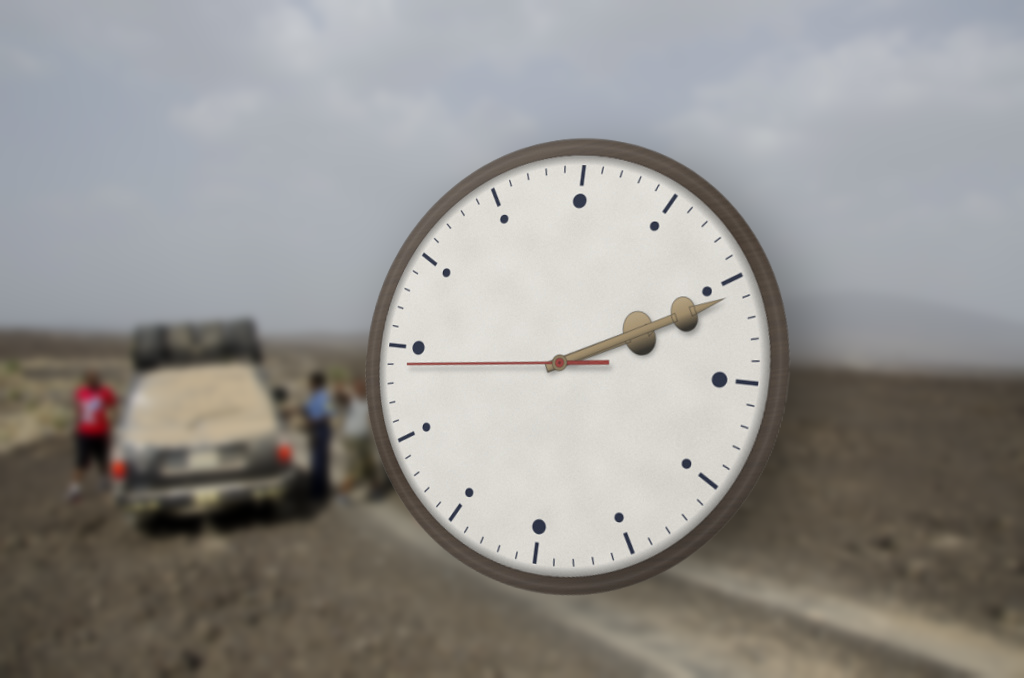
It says 2:10:44
